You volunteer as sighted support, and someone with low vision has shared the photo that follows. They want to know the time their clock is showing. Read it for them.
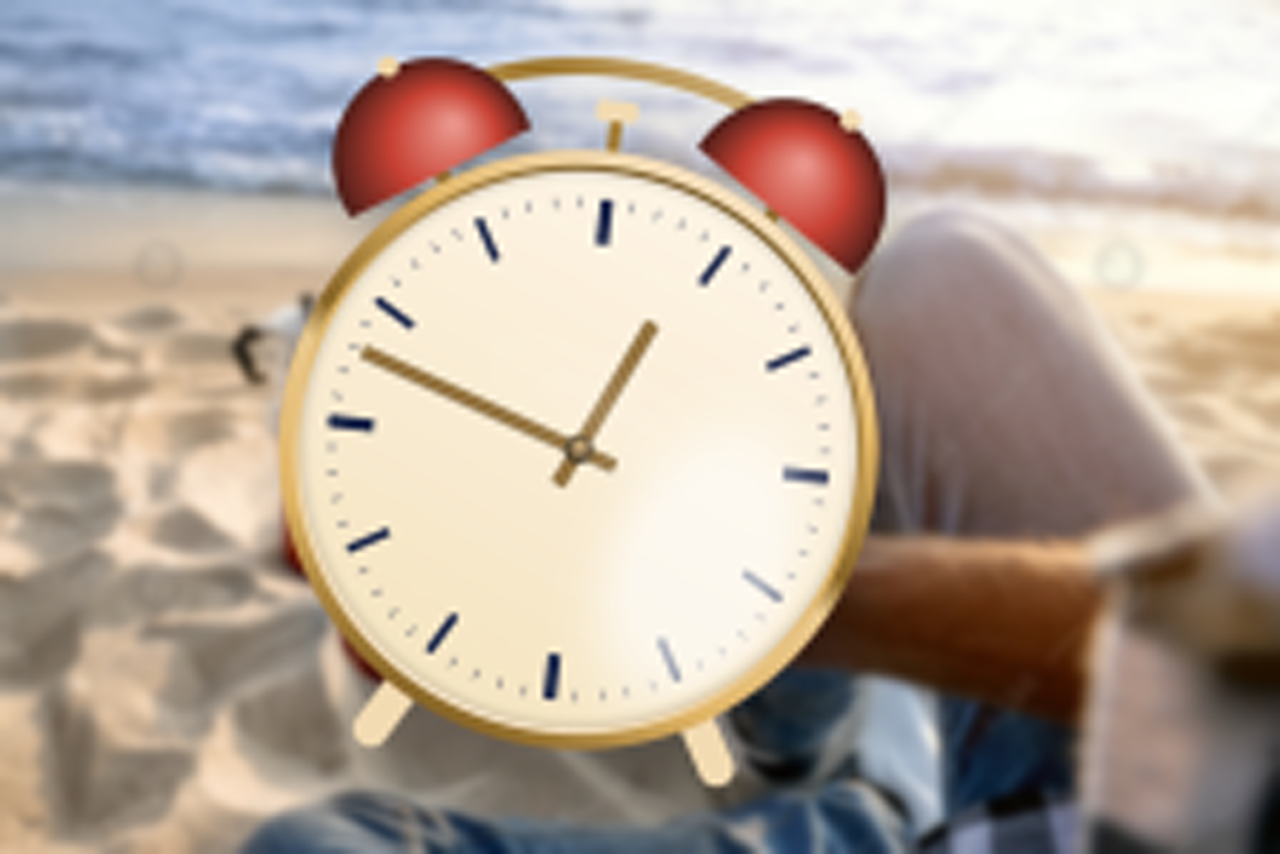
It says 12:48
